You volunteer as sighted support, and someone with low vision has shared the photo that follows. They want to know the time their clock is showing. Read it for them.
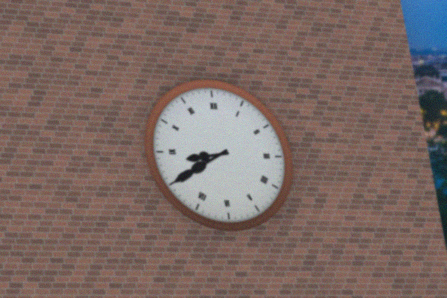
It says 8:40
